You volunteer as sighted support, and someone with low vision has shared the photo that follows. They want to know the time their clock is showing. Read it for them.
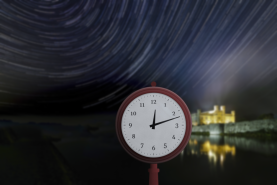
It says 12:12
